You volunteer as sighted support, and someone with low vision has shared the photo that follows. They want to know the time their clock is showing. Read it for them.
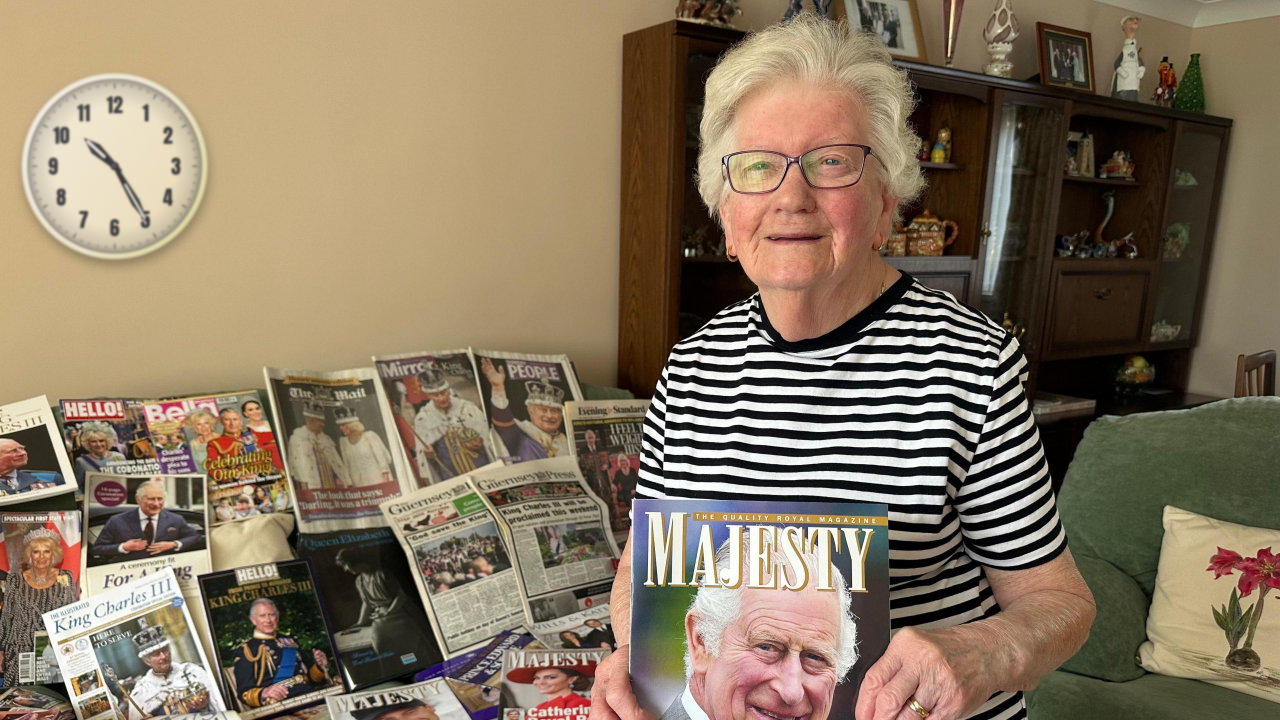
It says 10:25
